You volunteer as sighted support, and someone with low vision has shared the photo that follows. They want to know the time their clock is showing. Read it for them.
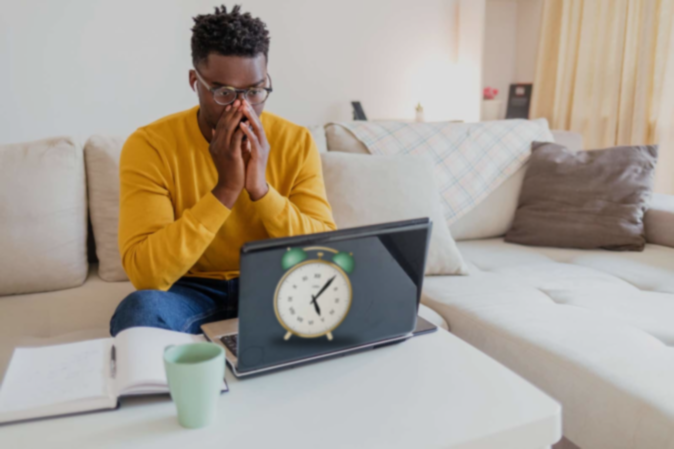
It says 5:06
